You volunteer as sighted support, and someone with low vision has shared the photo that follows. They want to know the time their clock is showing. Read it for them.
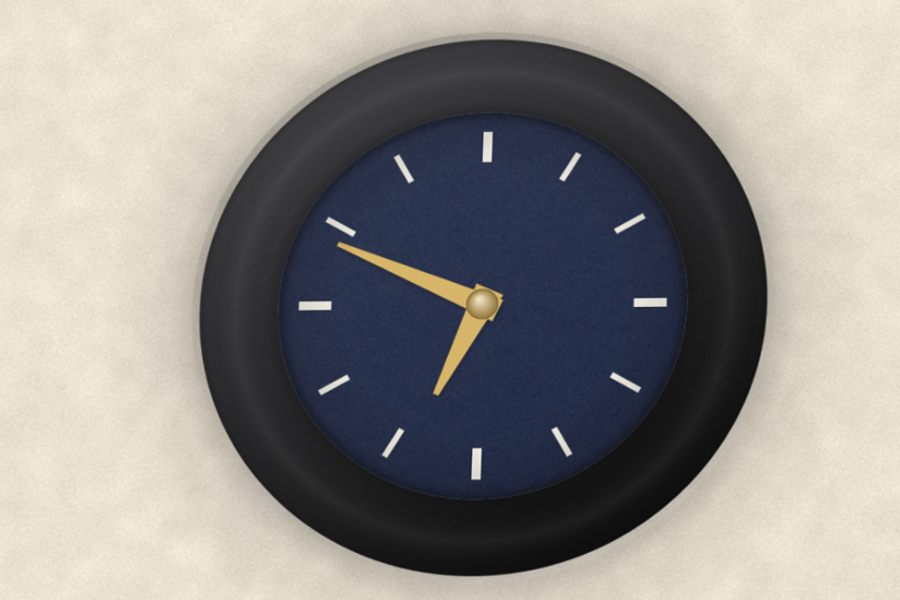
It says 6:49
